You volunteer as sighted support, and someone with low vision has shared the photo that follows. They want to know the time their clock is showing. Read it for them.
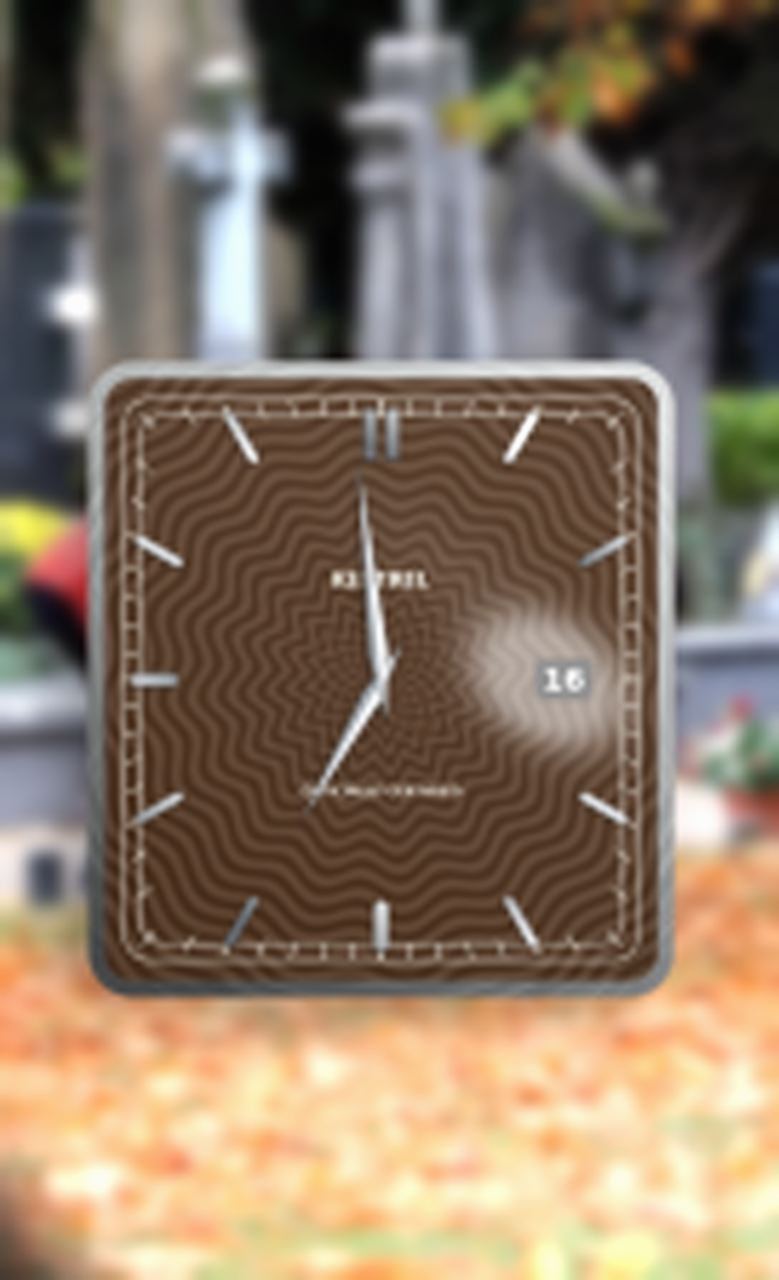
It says 6:59
